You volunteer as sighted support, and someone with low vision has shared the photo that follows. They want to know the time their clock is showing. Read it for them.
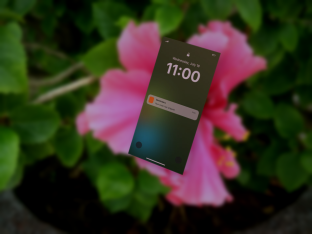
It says 11:00
